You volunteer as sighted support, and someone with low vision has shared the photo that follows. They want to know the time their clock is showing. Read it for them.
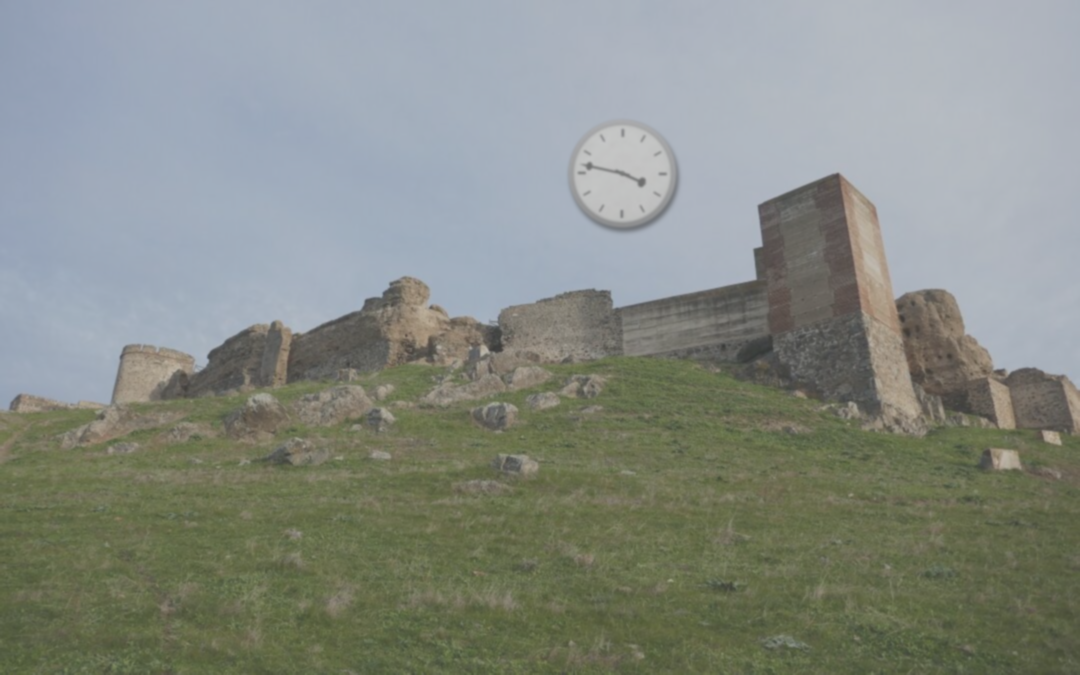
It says 3:47
